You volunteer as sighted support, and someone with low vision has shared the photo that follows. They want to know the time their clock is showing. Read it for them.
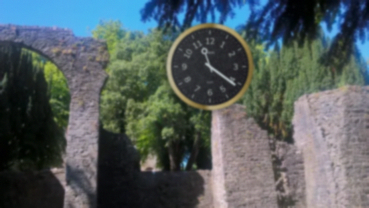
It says 11:21
